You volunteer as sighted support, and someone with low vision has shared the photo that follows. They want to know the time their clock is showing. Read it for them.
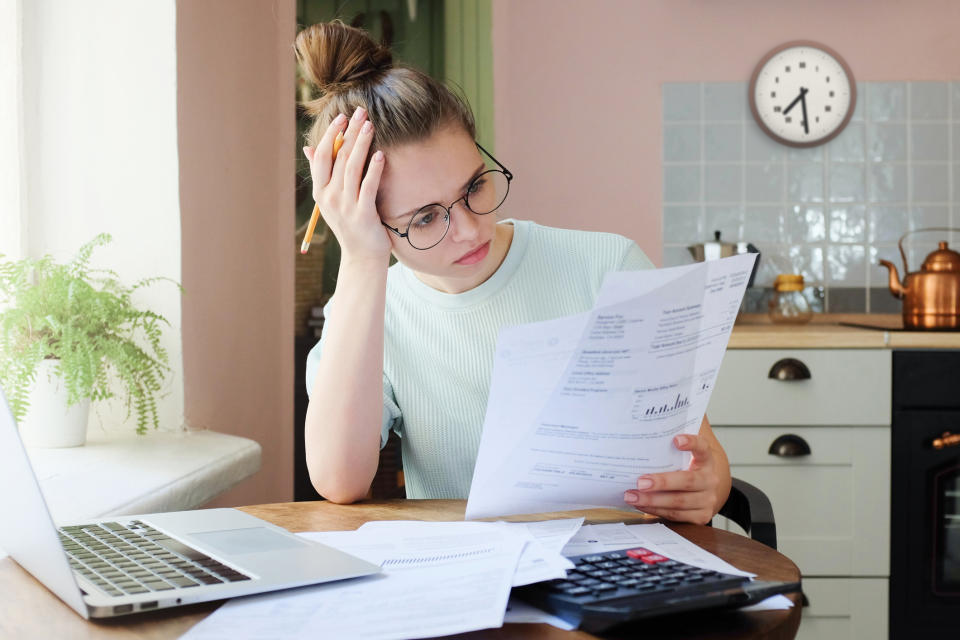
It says 7:29
